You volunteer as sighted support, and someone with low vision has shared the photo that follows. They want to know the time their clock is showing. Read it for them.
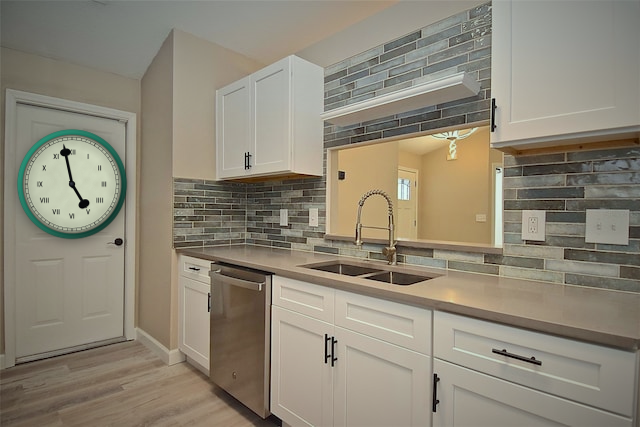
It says 4:58
